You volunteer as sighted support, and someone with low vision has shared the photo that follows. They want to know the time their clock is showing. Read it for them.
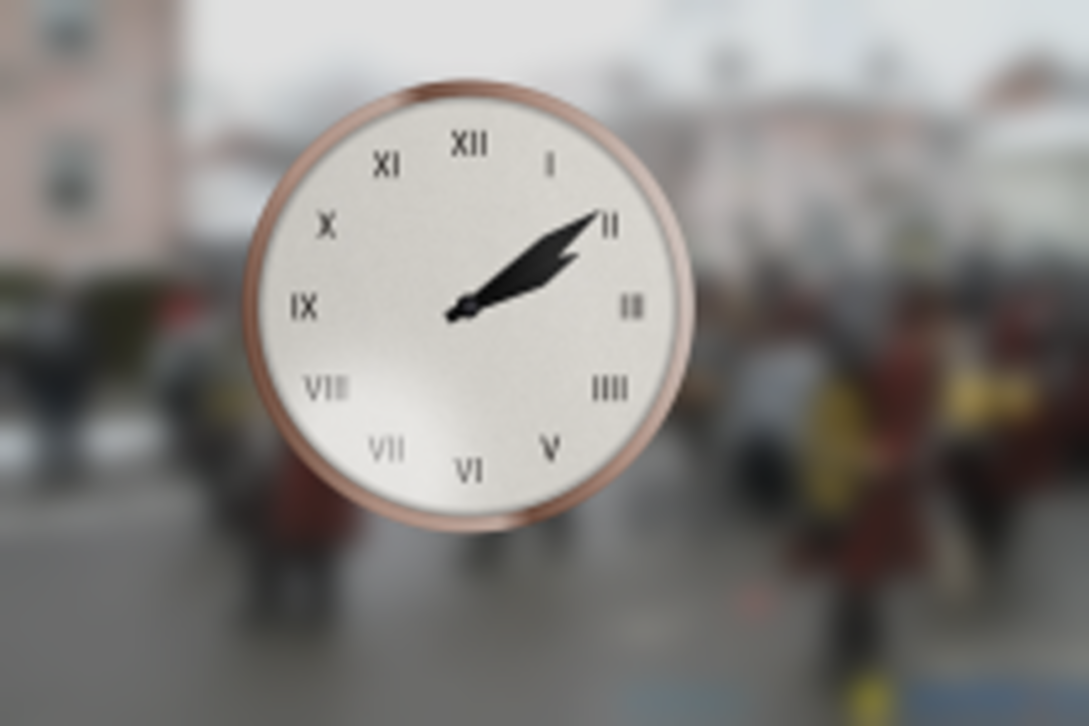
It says 2:09
